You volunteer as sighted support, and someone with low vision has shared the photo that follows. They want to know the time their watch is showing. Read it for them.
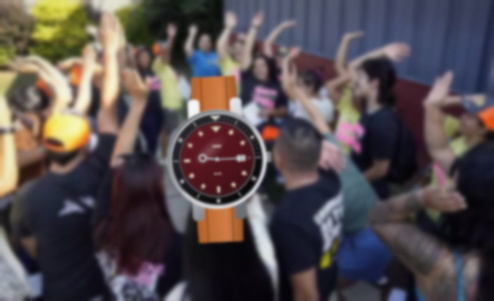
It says 9:15
